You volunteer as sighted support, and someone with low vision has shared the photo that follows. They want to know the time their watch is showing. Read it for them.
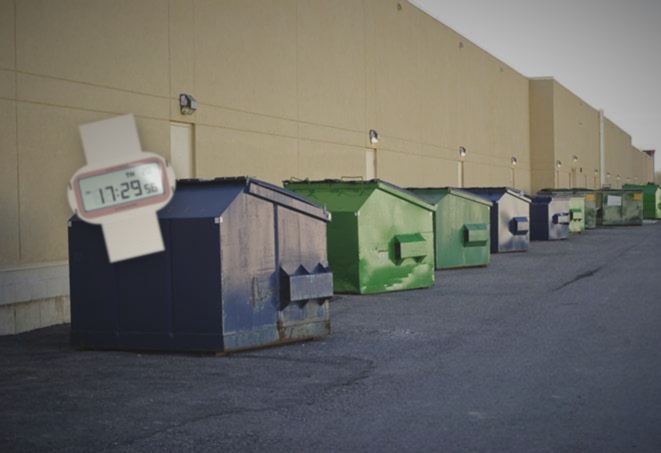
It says 17:29
